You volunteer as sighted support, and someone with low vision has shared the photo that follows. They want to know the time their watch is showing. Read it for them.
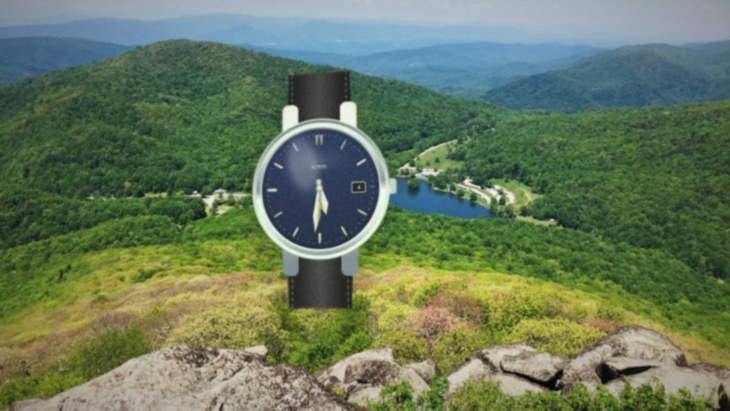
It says 5:31
